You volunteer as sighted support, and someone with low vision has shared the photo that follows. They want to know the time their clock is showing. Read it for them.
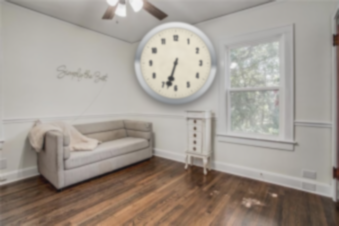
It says 6:33
